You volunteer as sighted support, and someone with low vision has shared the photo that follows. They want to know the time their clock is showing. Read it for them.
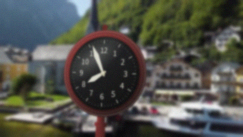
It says 7:56
